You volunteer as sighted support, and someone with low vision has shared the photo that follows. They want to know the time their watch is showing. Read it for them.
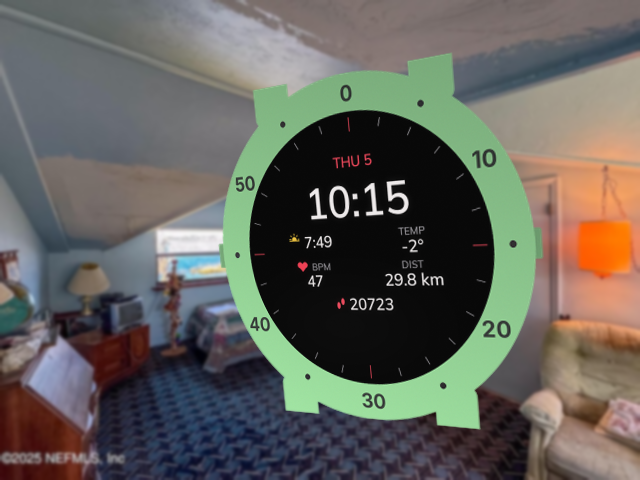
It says 10:15
